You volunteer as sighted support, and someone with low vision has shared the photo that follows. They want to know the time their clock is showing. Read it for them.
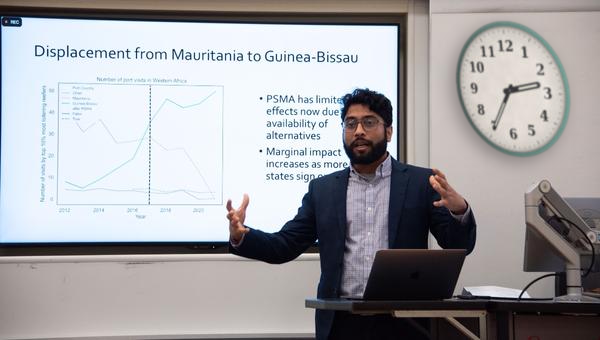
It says 2:35
